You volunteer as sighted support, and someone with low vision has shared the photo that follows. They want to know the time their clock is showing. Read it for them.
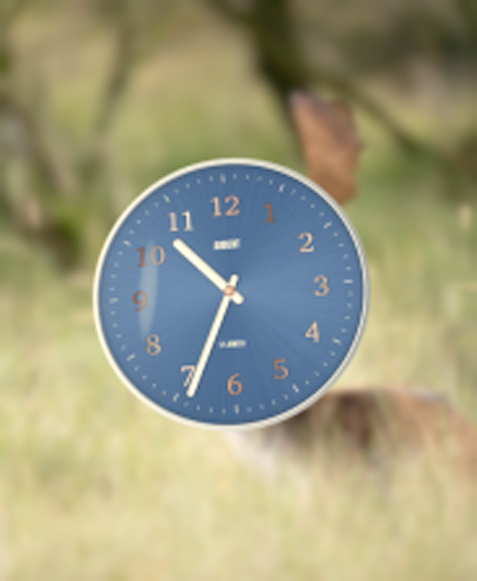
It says 10:34
